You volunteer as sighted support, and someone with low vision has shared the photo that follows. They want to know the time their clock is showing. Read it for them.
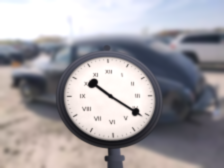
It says 10:21
